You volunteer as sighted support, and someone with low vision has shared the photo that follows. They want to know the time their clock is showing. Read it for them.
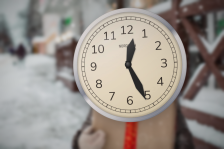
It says 12:26
